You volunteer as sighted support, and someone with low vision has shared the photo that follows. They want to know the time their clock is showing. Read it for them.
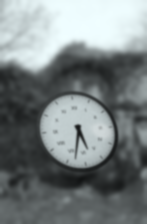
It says 5:33
